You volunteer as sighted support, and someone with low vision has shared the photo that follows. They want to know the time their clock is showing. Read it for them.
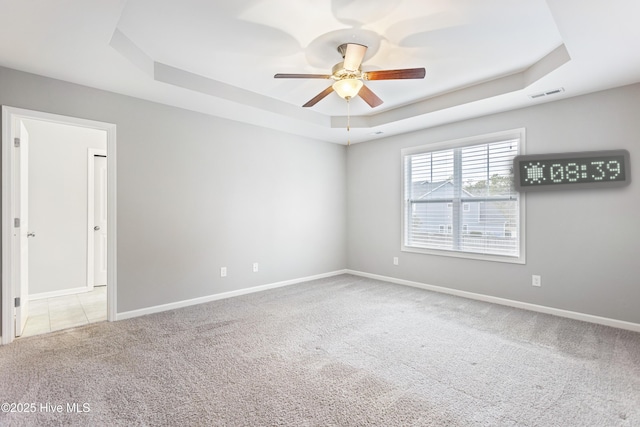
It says 8:39
